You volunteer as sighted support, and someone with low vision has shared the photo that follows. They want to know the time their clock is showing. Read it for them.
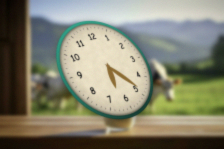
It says 6:24
